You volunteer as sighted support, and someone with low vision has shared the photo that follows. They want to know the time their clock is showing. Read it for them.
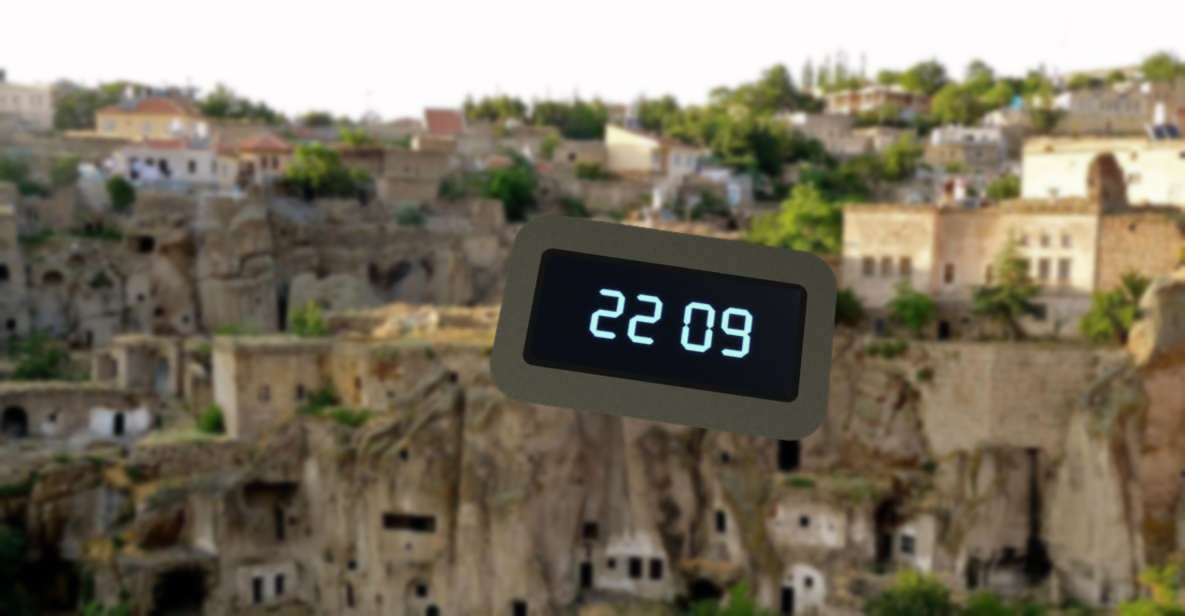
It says 22:09
